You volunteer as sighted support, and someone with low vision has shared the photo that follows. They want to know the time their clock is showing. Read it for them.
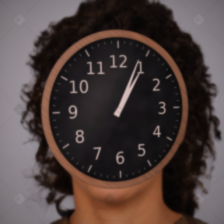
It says 1:04
